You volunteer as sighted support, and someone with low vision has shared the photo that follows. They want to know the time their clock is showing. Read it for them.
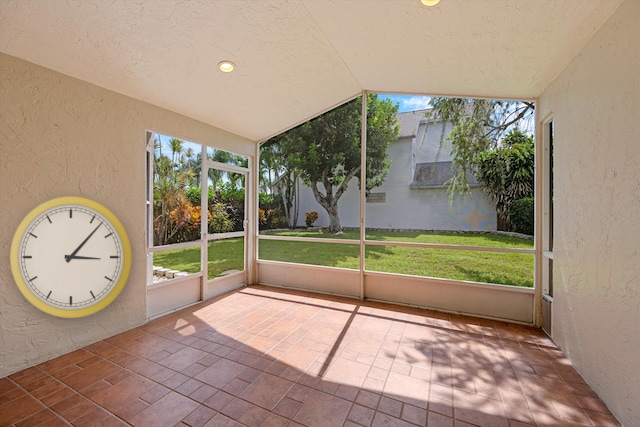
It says 3:07
